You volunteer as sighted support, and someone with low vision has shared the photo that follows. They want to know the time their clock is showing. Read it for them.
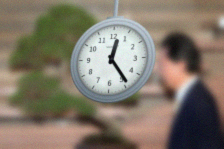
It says 12:24
